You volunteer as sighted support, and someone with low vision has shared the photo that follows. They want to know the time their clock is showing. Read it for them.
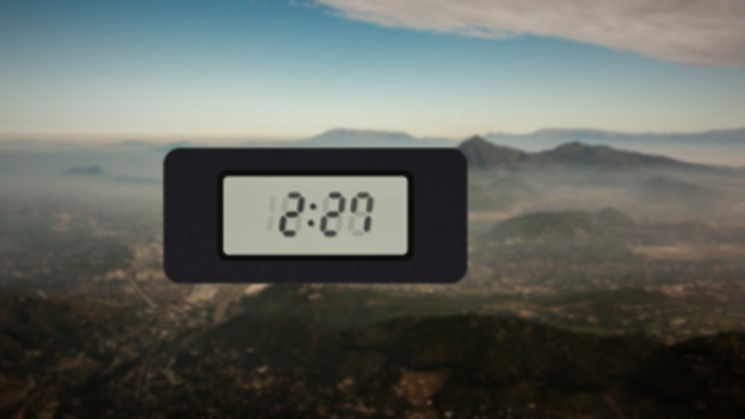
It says 2:27
